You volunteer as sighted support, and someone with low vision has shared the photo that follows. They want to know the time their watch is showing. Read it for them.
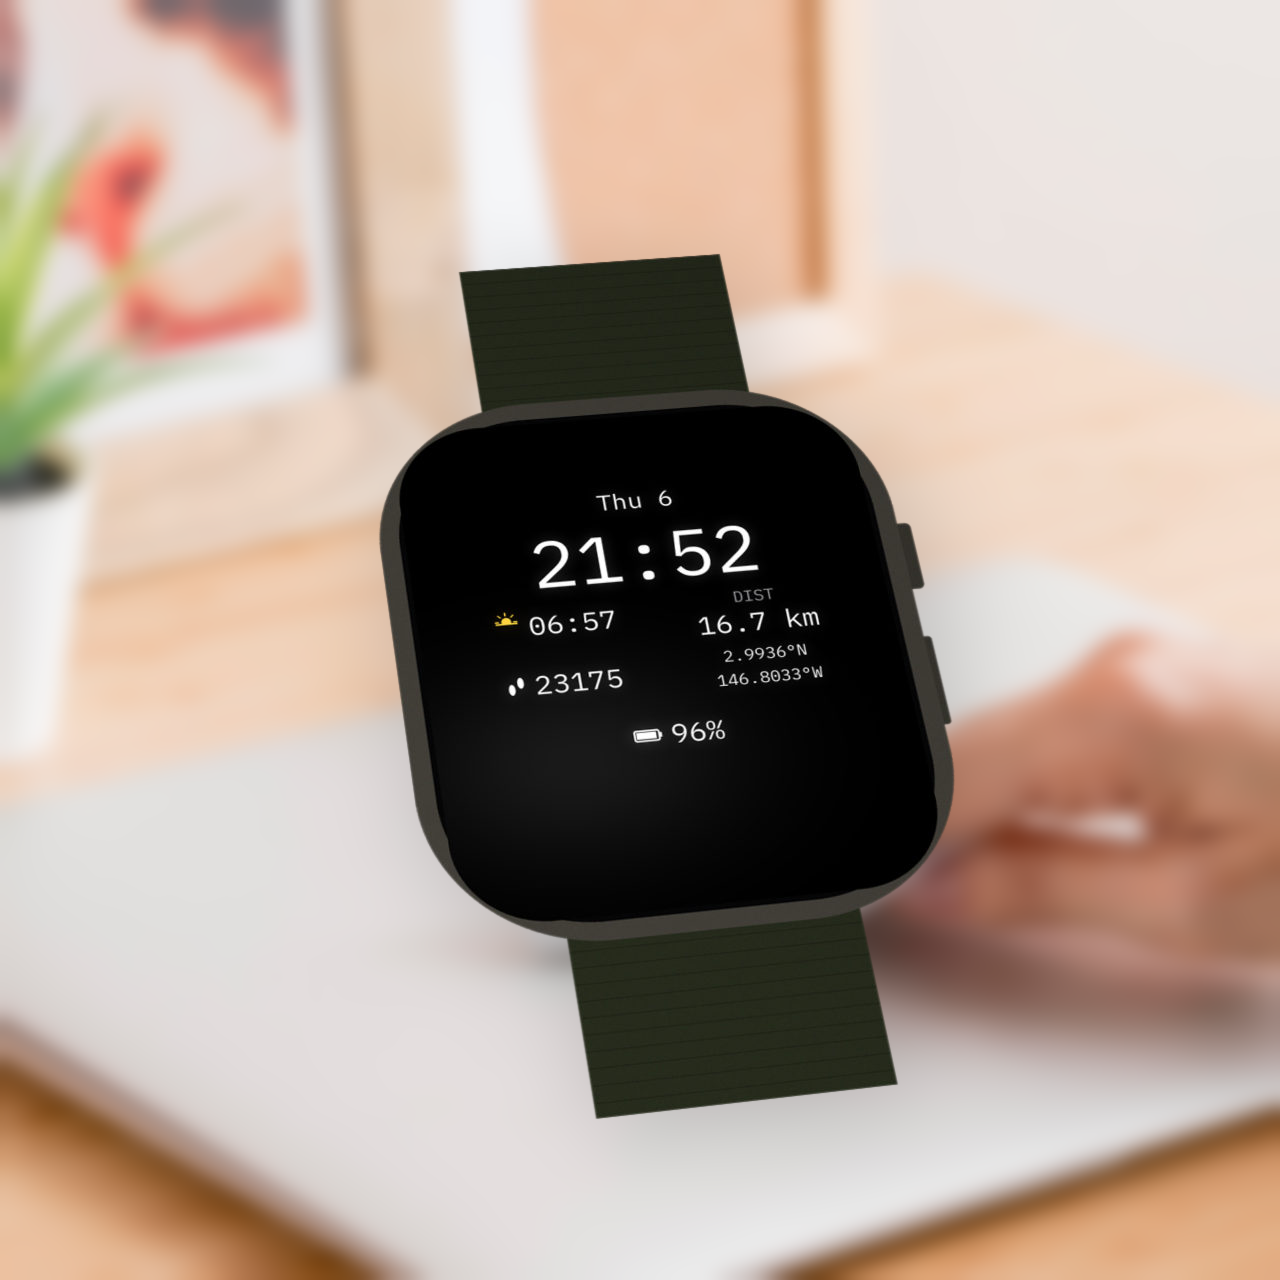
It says 21:52
